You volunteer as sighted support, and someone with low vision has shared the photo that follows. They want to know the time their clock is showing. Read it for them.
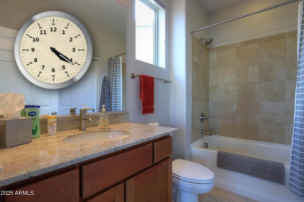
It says 4:21
